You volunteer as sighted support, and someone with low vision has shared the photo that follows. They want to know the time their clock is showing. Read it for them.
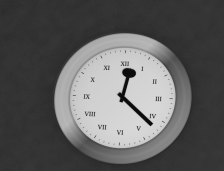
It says 12:22
